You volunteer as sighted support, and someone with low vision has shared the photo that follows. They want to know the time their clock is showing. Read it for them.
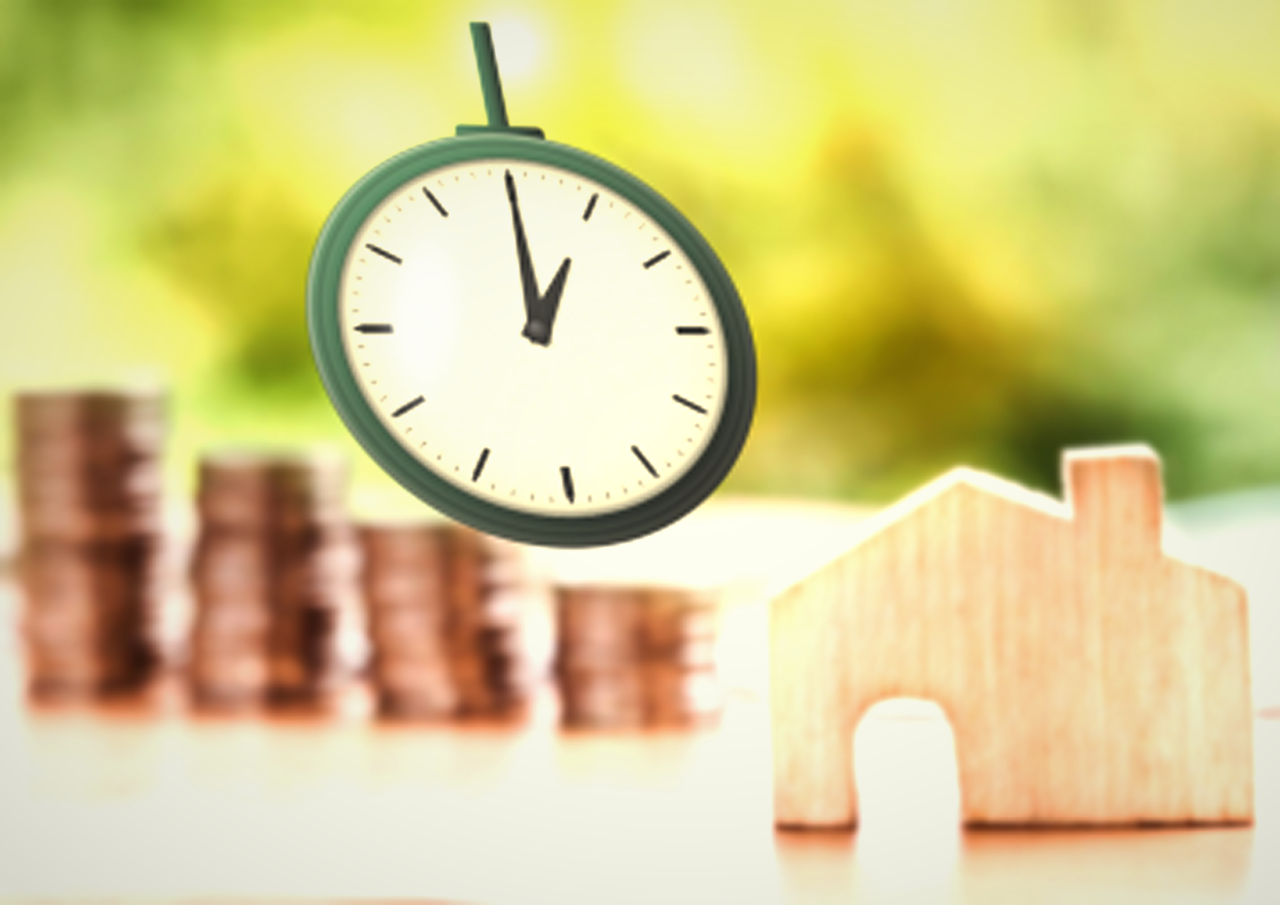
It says 1:00
